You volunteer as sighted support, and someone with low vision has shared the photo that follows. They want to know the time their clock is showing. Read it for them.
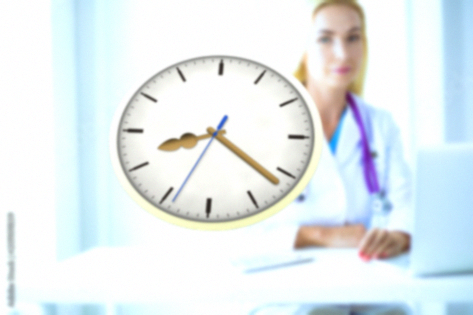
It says 8:21:34
